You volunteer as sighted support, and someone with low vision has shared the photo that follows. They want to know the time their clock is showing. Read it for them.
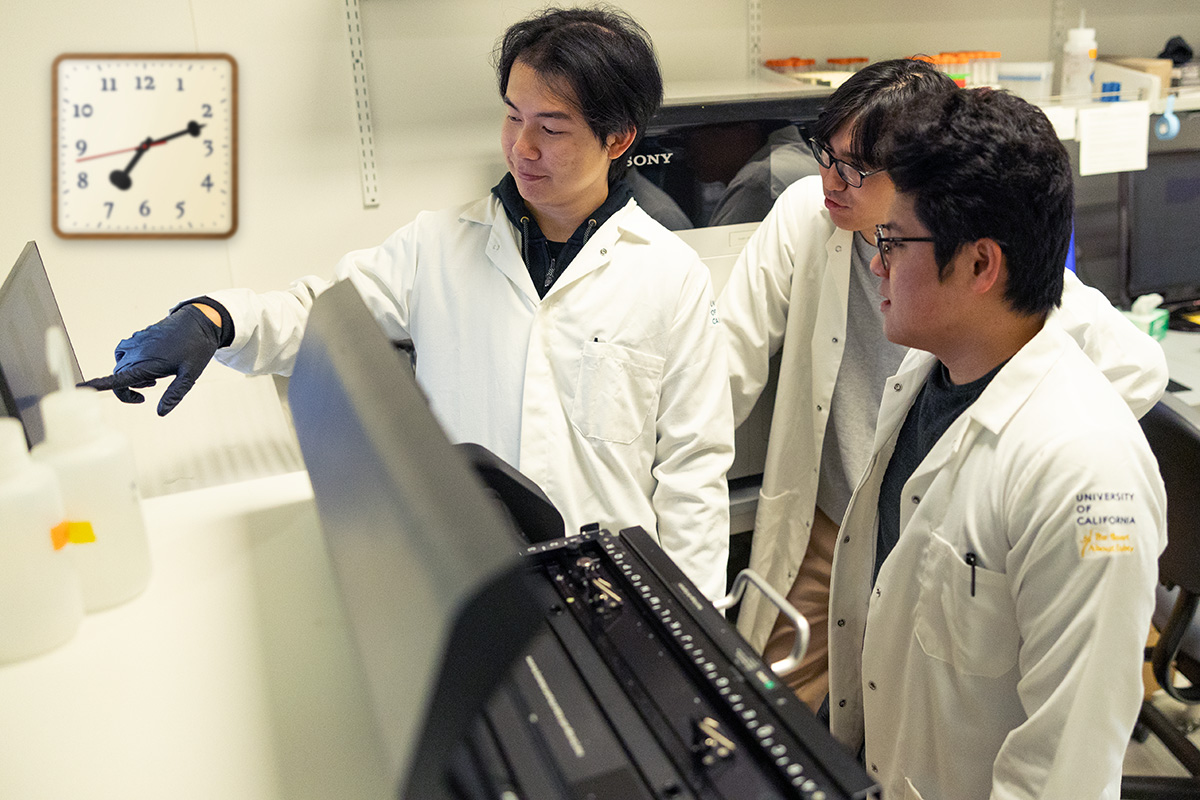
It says 7:11:43
